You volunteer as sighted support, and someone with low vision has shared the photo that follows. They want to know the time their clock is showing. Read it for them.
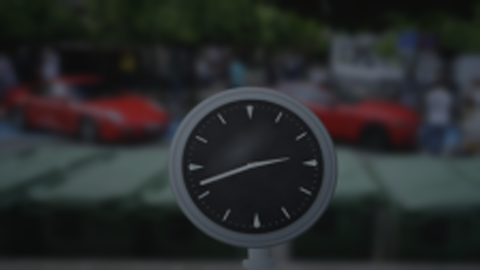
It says 2:42
